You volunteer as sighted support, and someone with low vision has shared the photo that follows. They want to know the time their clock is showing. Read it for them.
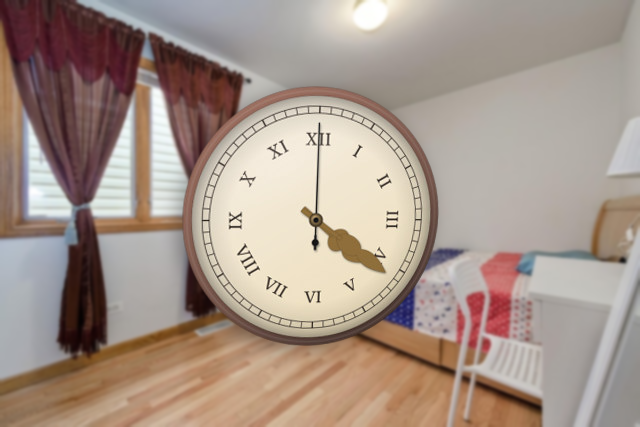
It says 4:21:00
